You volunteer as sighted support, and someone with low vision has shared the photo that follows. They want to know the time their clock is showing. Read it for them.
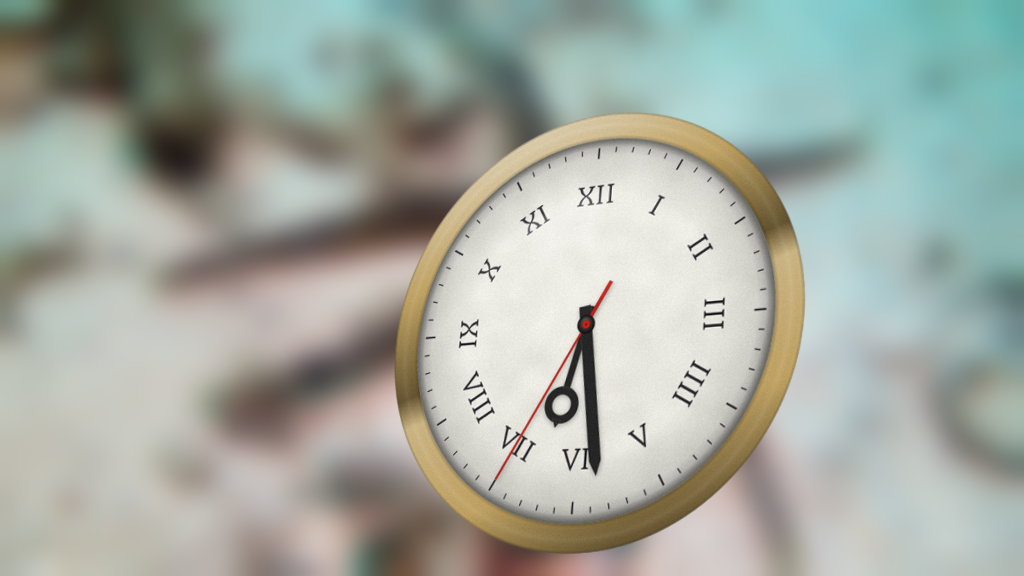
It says 6:28:35
